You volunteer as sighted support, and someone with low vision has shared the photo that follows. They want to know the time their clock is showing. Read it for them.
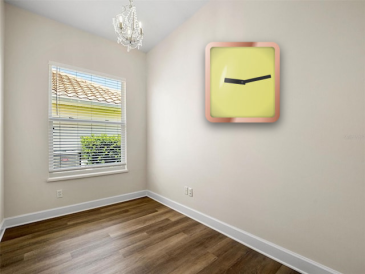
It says 9:13
